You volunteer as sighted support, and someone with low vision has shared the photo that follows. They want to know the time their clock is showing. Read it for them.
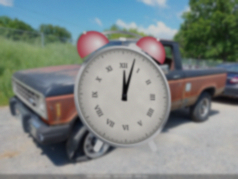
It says 12:03
